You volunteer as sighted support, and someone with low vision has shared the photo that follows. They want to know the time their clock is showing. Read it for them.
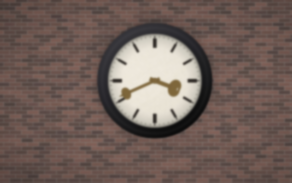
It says 3:41
